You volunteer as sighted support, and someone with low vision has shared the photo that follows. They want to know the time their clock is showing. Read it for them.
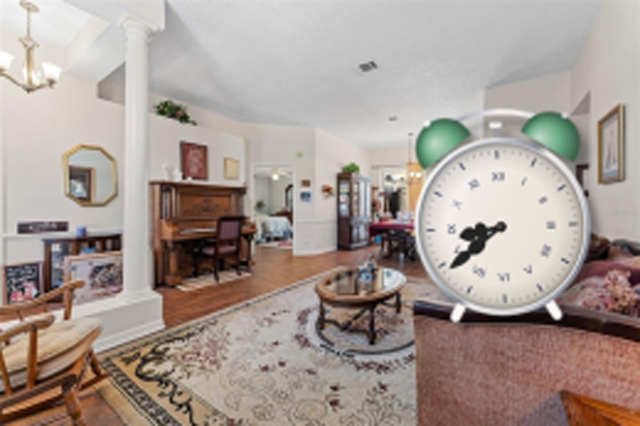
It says 8:39
